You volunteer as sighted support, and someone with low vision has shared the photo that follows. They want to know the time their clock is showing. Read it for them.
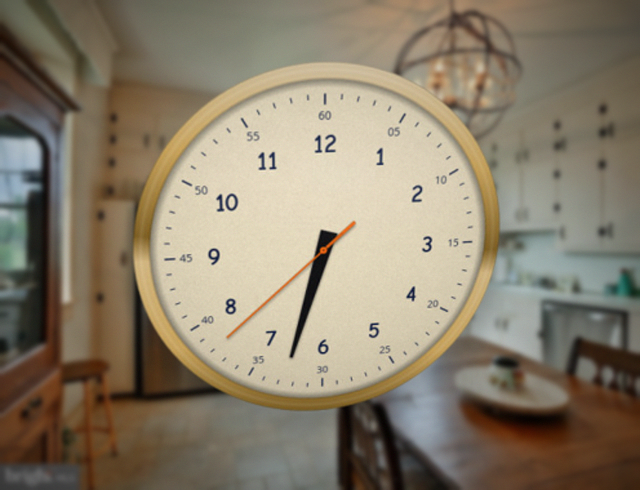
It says 6:32:38
